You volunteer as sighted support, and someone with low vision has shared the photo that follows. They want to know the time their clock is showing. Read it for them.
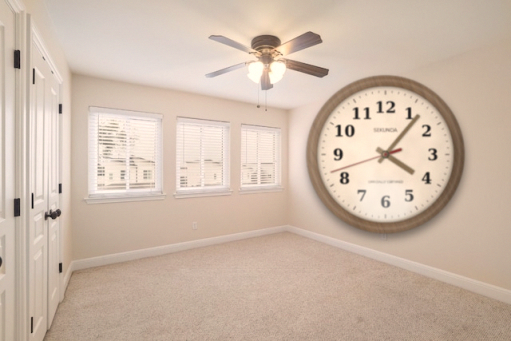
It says 4:06:42
